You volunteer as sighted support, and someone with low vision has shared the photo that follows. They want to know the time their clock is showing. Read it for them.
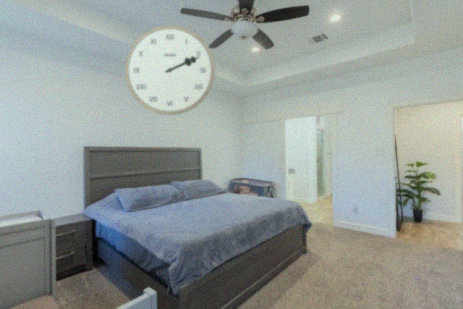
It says 2:11
